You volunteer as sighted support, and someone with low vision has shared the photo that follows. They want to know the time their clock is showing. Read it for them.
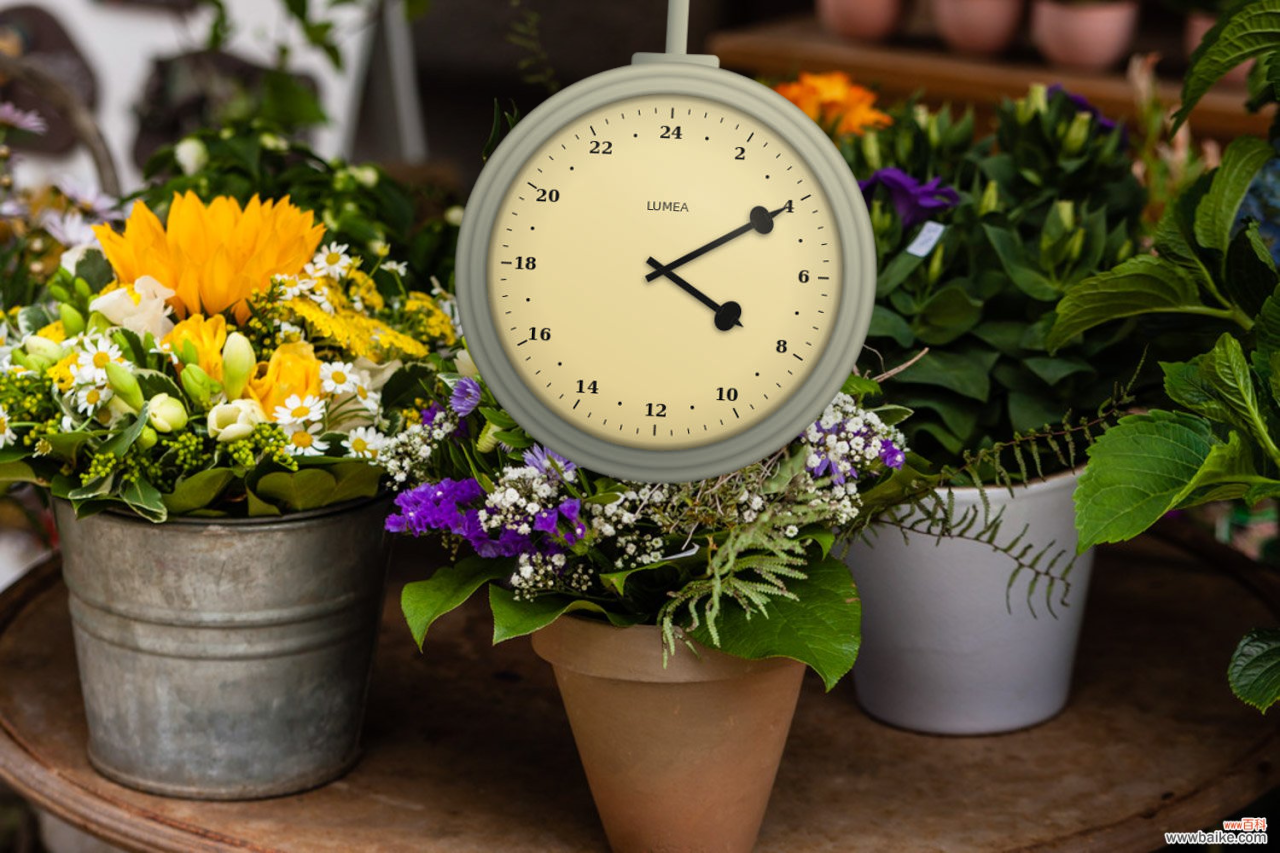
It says 8:10
